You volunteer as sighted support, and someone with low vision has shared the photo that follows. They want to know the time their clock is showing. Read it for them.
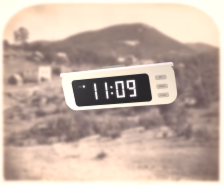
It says 11:09
